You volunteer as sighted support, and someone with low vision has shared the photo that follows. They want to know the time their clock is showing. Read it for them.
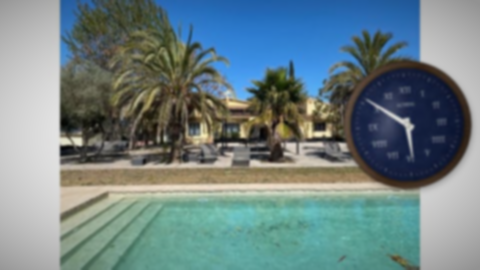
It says 5:51
